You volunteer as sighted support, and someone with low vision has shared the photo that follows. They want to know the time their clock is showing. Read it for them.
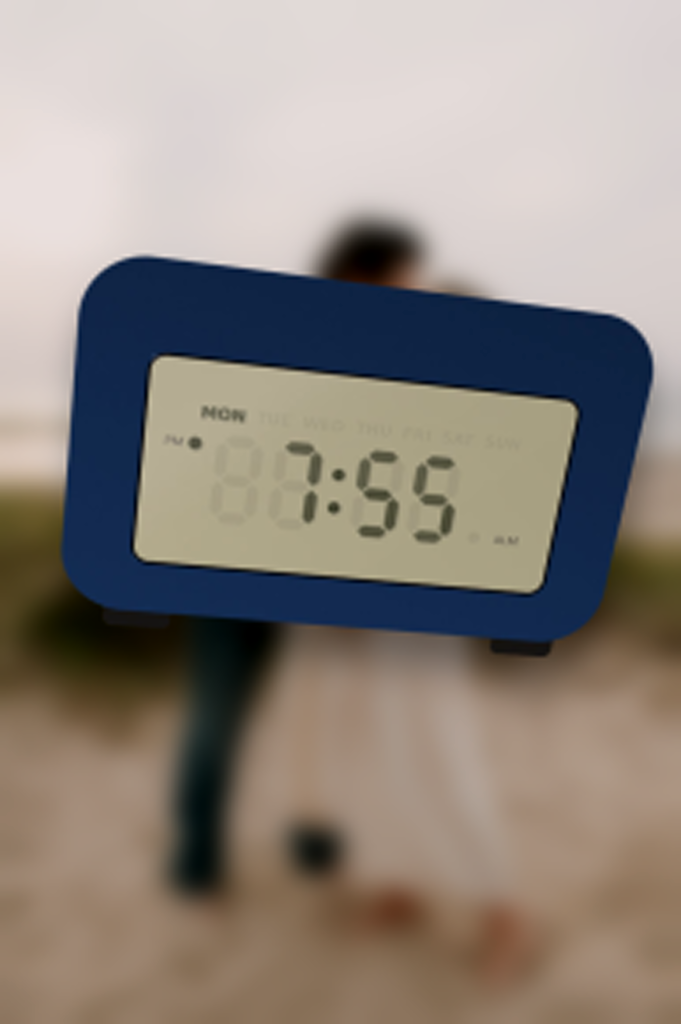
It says 7:55
